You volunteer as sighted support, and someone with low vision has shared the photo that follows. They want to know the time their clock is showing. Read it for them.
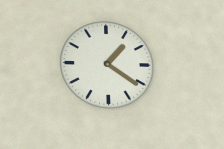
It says 1:21
